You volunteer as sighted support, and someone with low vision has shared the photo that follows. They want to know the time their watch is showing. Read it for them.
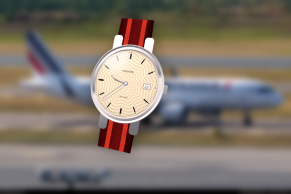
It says 9:38
